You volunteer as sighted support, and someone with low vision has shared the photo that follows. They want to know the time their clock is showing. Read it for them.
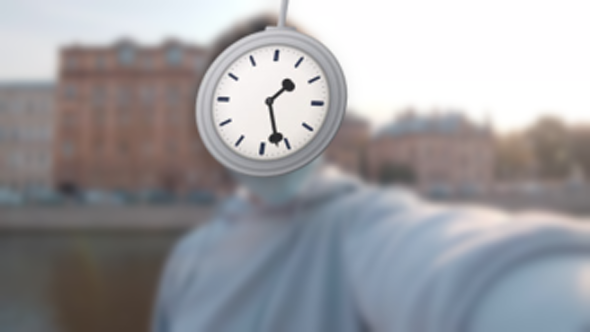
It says 1:27
